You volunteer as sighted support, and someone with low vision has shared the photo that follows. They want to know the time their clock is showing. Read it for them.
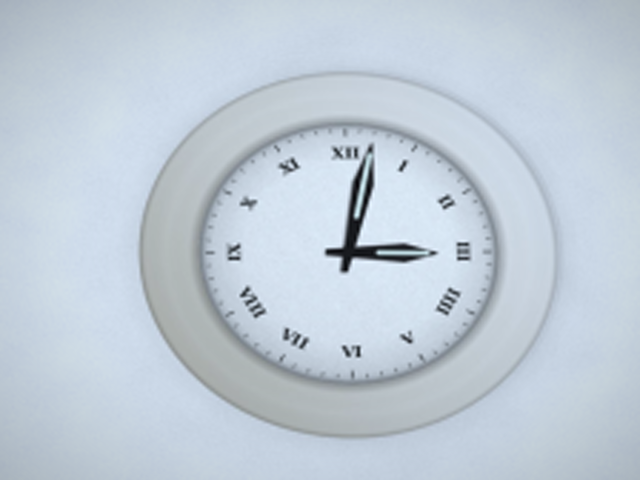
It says 3:02
